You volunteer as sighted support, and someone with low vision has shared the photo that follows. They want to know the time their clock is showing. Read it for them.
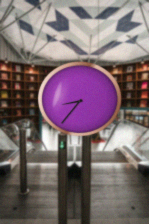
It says 8:36
